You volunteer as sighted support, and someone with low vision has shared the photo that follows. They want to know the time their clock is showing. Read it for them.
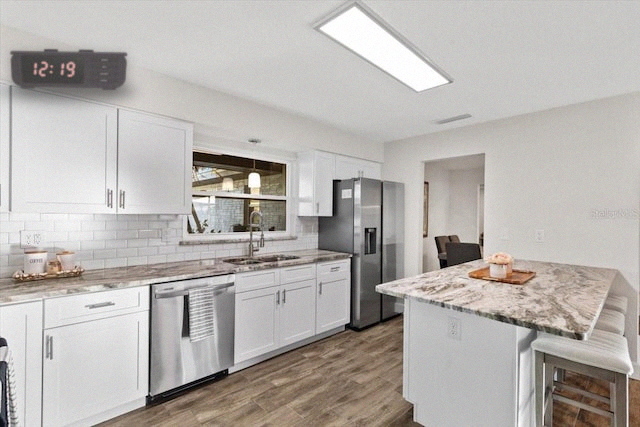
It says 12:19
